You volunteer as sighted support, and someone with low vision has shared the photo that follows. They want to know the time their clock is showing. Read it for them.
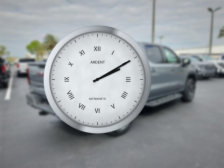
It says 2:10
